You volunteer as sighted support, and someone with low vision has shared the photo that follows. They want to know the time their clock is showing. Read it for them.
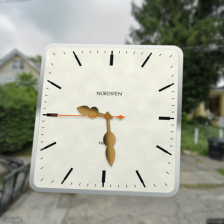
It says 9:28:45
